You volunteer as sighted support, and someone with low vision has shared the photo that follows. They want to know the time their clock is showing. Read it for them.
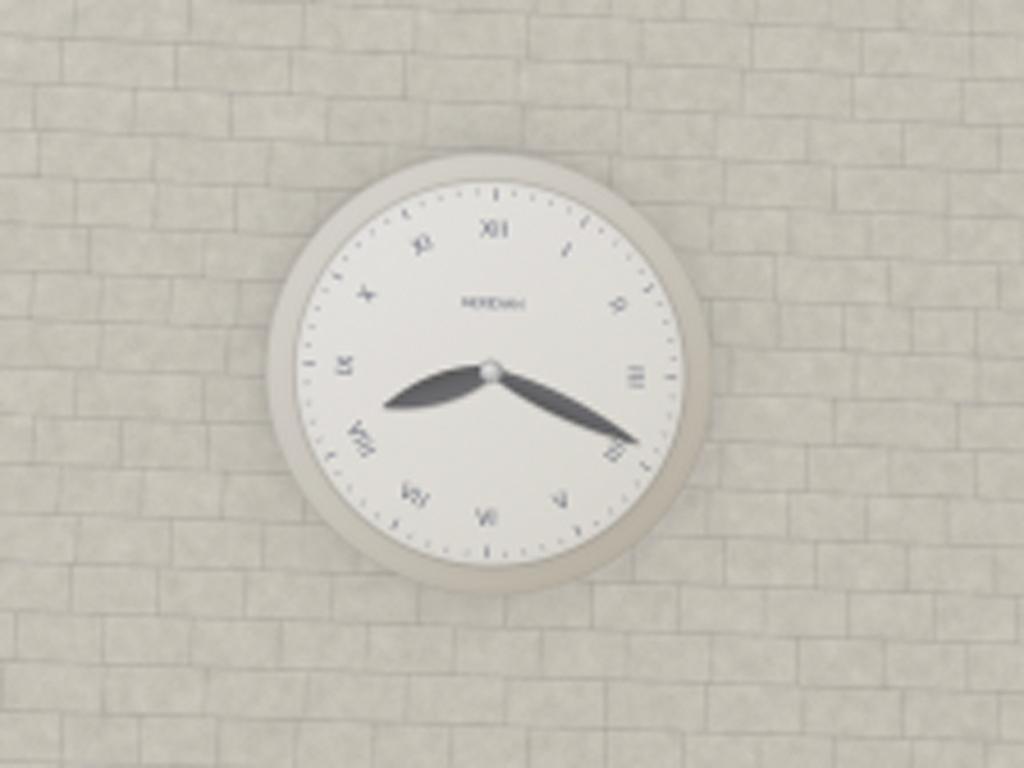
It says 8:19
